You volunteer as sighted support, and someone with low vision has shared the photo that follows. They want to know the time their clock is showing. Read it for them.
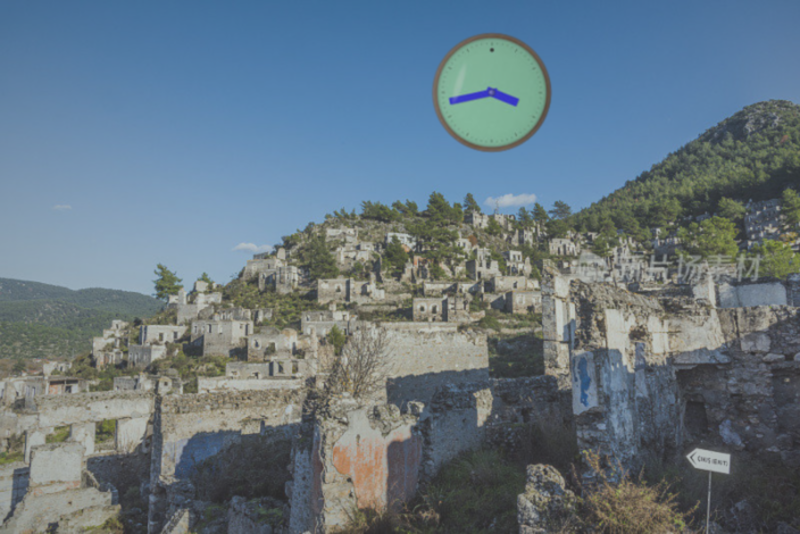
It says 3:43
